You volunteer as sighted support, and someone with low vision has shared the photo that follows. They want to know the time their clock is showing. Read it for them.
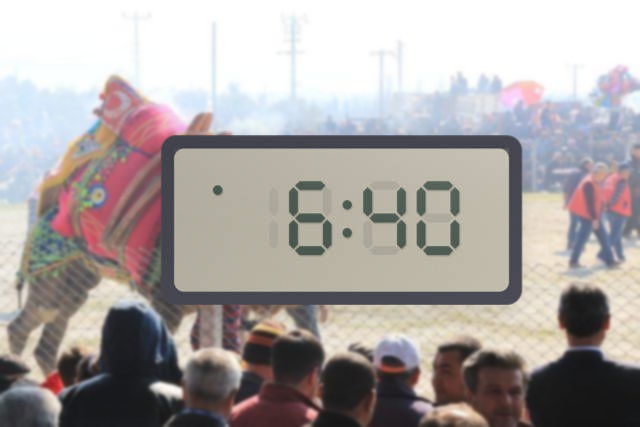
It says 6:40
